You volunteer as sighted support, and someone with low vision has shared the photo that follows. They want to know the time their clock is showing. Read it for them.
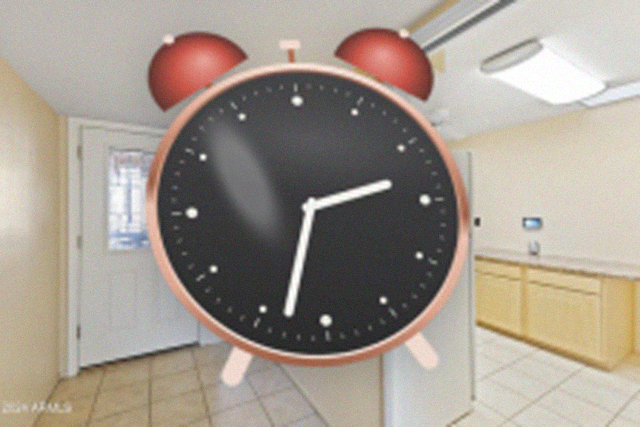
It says 2:33
